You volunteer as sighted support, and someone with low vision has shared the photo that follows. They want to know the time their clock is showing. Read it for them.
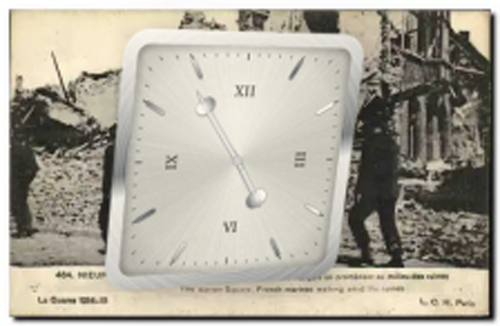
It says 4:54
